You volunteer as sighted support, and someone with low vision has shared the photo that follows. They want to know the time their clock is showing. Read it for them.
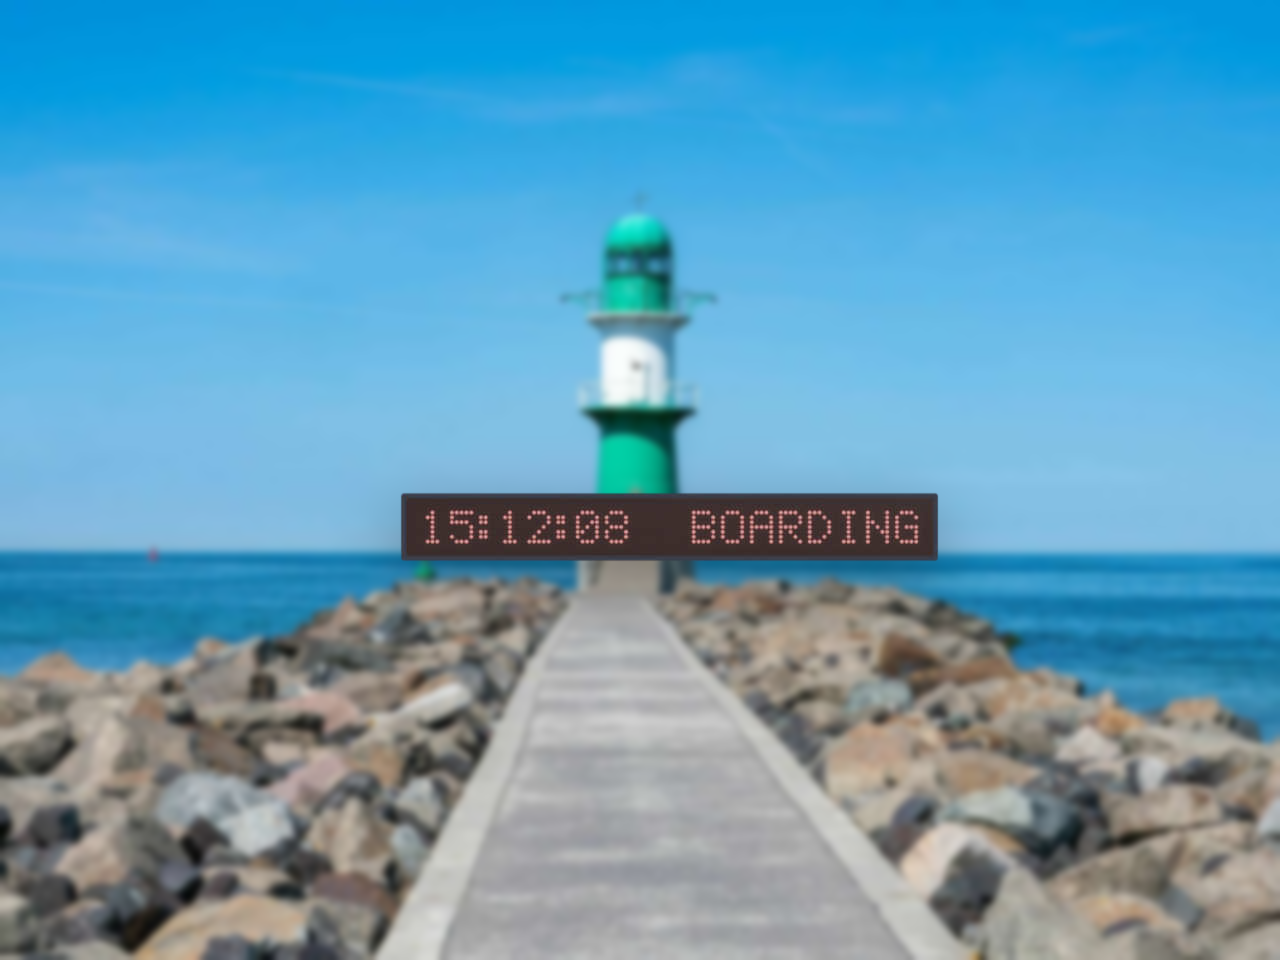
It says 15:12:08
